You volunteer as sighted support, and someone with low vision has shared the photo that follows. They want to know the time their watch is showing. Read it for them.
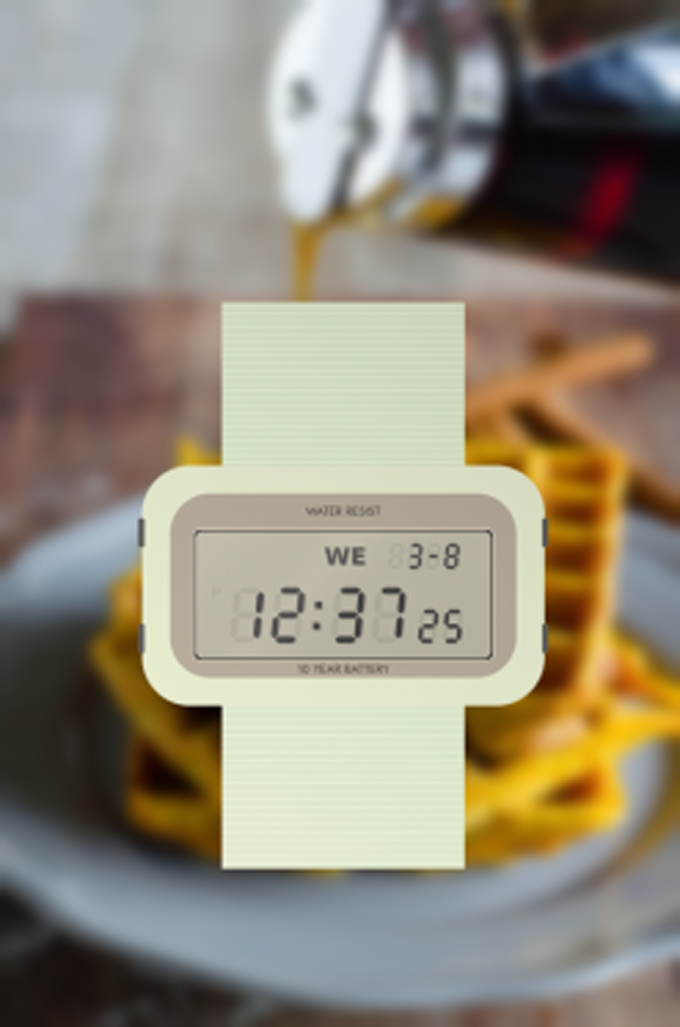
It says 12:37:25
